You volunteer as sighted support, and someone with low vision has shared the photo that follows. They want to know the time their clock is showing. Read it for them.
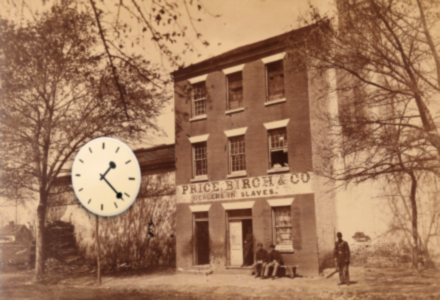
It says 1:22
